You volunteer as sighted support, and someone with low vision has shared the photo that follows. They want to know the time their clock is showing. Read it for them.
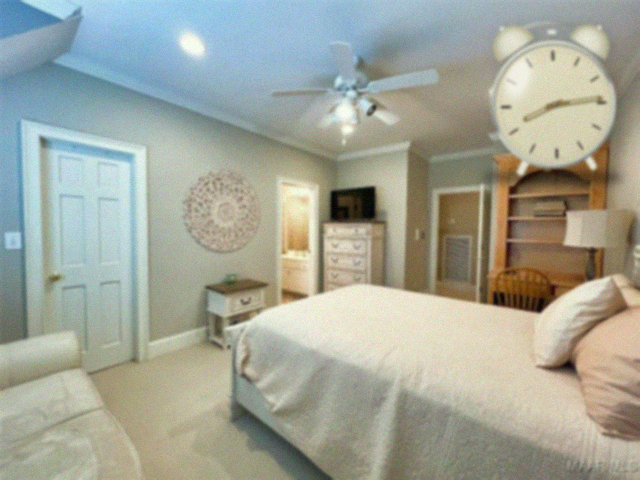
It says 8:14
